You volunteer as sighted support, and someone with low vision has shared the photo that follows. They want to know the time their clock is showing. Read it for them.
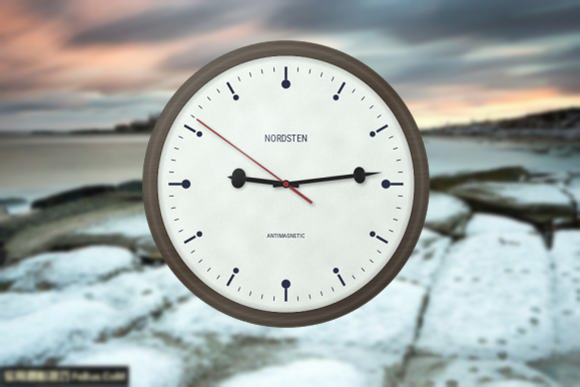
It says 9:13:51
